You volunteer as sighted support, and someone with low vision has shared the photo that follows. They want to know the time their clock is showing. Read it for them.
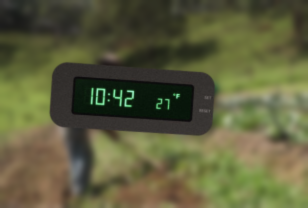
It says 10:42
